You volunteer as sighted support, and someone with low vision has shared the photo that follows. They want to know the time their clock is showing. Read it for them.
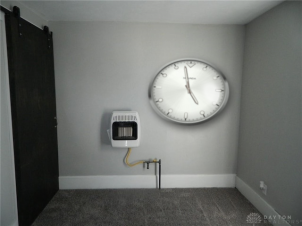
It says 4:58
